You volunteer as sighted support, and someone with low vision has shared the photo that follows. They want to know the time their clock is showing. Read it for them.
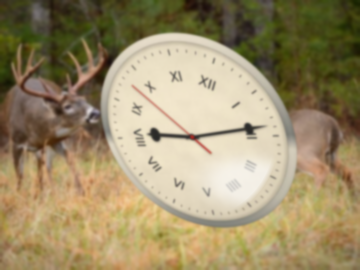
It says 8:08:48
